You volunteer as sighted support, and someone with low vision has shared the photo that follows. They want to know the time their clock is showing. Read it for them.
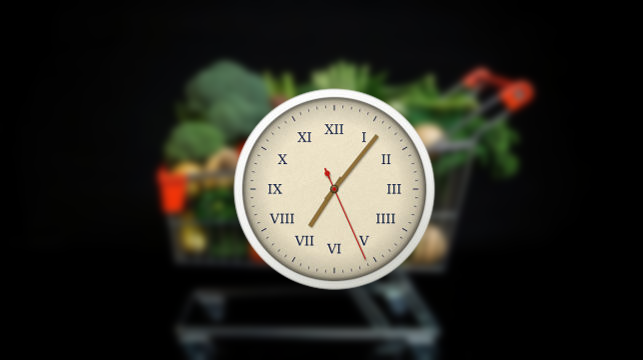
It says 7:06:26
